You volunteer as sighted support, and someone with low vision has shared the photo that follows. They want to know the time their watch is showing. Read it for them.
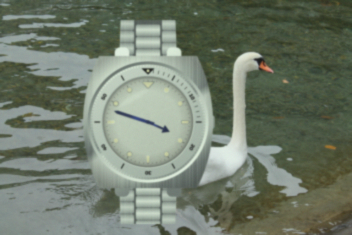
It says 3:48
